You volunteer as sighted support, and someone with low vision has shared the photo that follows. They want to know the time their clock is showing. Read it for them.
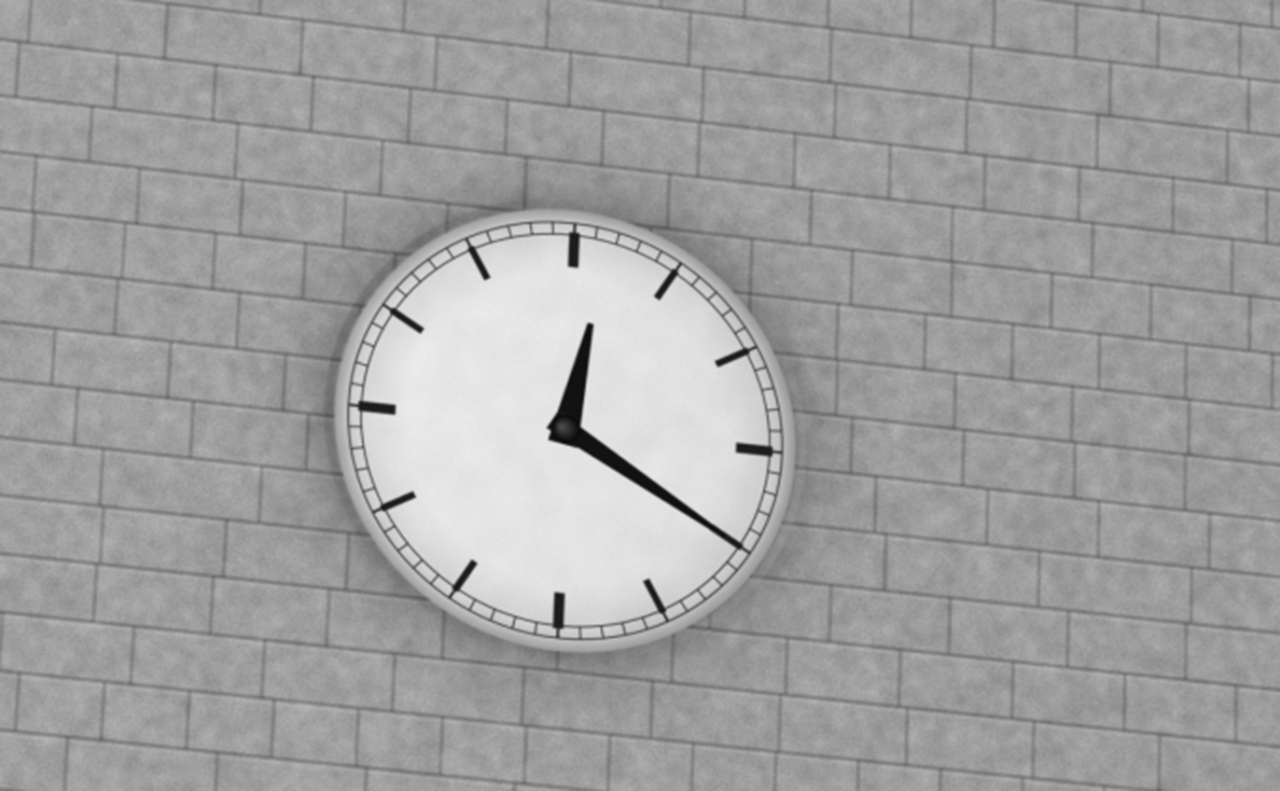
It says 12:20
